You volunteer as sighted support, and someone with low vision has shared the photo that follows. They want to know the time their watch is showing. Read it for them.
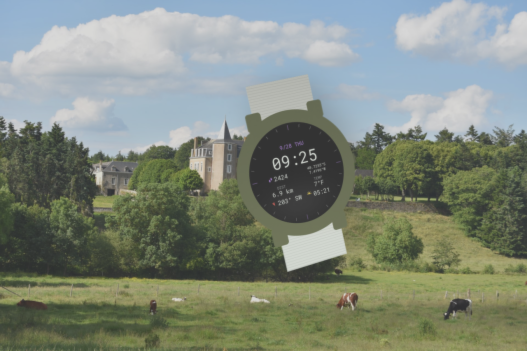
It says 9:25
